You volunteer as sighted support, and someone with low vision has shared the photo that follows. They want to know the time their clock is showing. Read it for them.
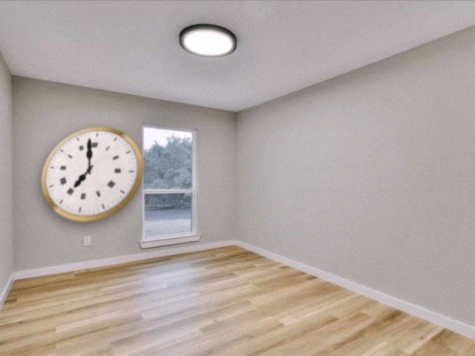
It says 6:58
